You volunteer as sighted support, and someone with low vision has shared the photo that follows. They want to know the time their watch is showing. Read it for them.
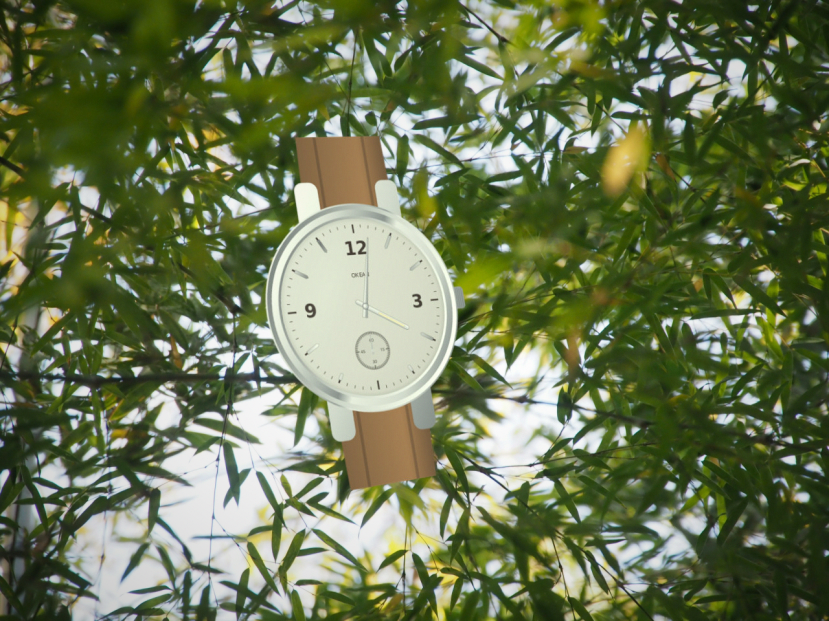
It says 4:02
